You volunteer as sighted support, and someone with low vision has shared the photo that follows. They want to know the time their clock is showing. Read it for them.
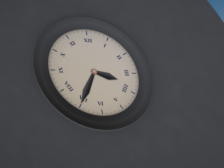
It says 3:35
